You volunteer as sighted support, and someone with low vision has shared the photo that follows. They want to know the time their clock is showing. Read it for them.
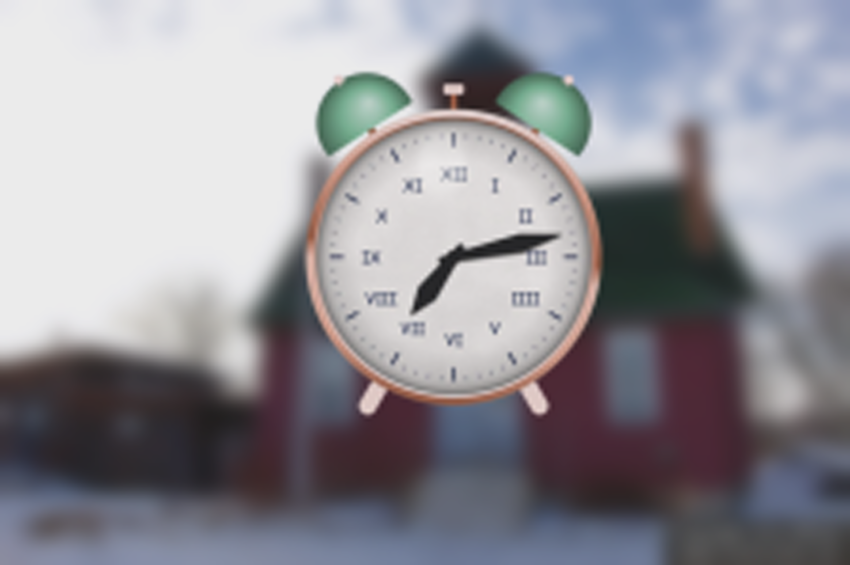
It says 7:13
